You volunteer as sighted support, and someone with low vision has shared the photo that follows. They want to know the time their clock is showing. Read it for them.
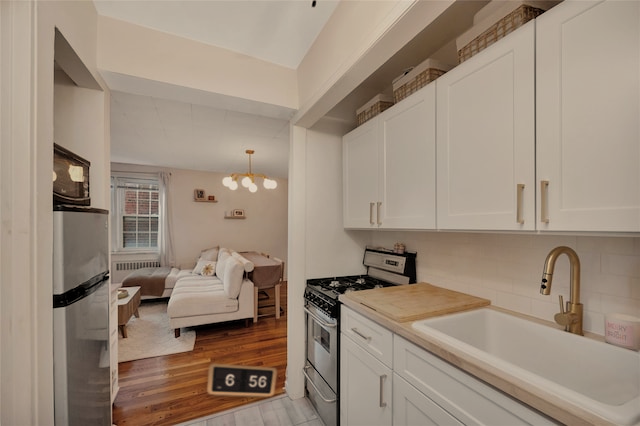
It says 6:56
